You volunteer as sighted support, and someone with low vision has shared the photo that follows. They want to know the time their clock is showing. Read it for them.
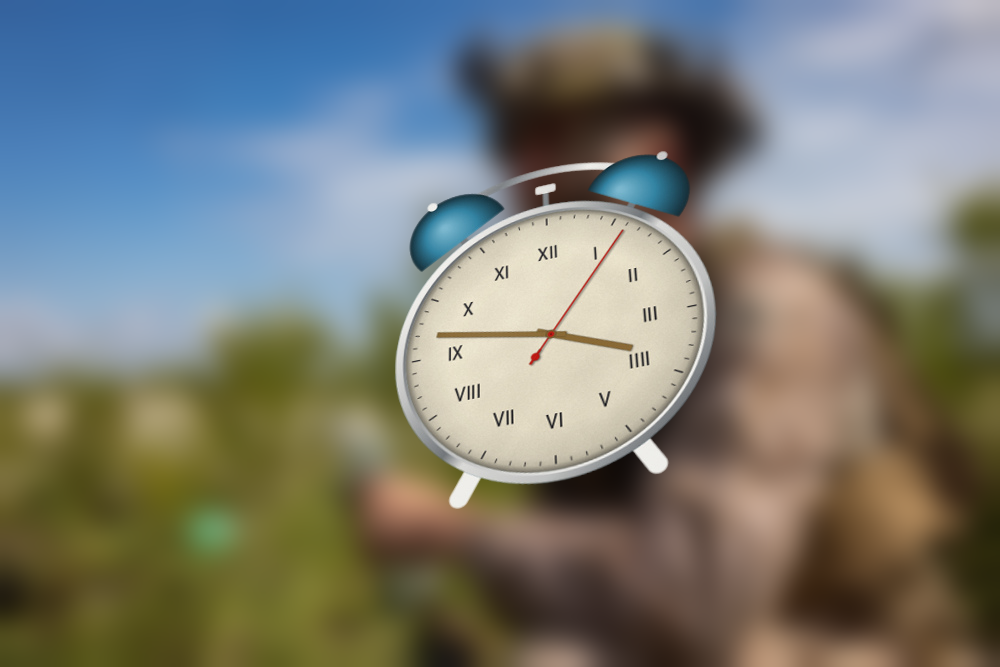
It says 3:47:06
